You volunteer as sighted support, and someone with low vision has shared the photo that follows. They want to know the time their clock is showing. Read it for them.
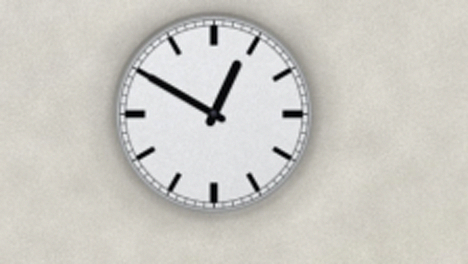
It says 12:50
